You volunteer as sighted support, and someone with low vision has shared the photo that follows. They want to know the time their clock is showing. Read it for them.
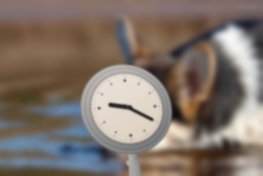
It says 9:20
